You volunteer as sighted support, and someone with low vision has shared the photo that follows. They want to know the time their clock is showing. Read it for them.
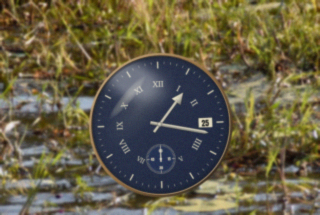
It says 1:17
